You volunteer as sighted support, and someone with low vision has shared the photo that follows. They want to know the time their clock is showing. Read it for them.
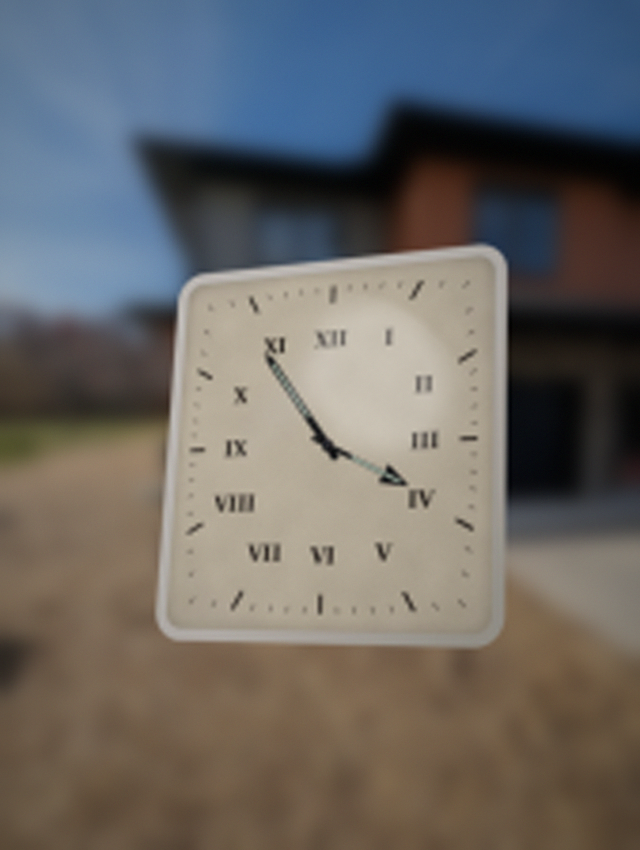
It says 3:54
